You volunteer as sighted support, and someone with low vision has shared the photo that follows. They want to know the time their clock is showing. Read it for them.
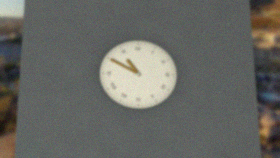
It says 10:50
